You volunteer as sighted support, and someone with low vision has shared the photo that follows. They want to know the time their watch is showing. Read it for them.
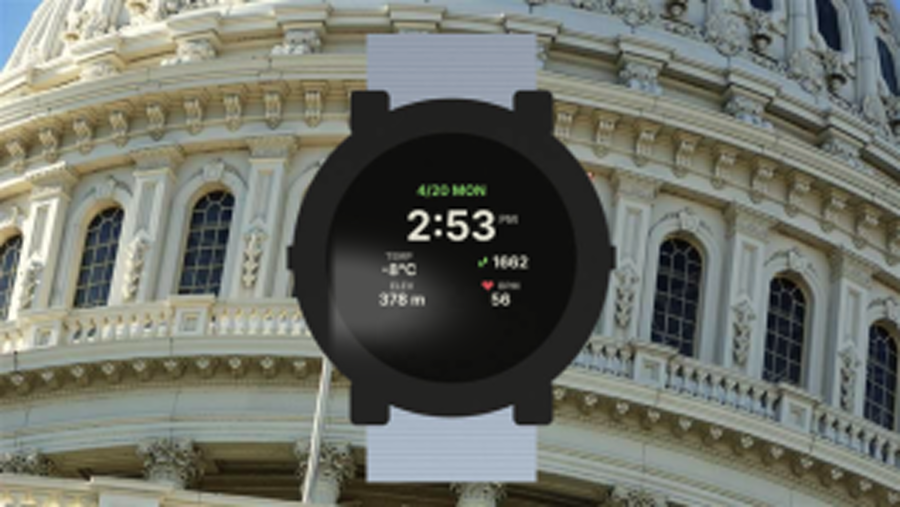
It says 2:53
